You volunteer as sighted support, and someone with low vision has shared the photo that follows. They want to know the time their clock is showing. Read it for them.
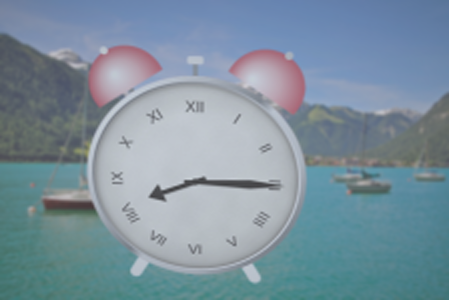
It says 8:15
